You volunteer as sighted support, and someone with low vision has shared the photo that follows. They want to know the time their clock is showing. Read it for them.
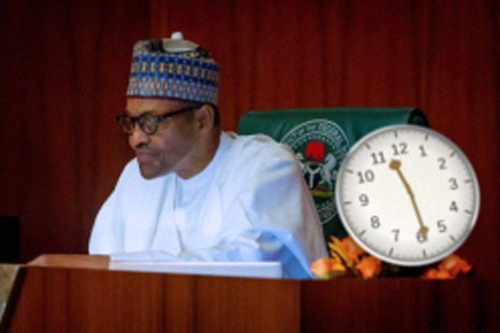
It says 11:29
